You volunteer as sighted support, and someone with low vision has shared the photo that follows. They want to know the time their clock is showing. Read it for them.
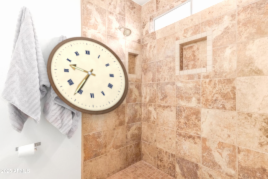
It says 9:36
